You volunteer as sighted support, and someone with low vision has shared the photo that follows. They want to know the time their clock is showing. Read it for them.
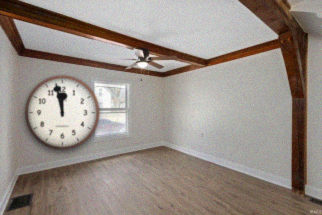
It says 11:58
